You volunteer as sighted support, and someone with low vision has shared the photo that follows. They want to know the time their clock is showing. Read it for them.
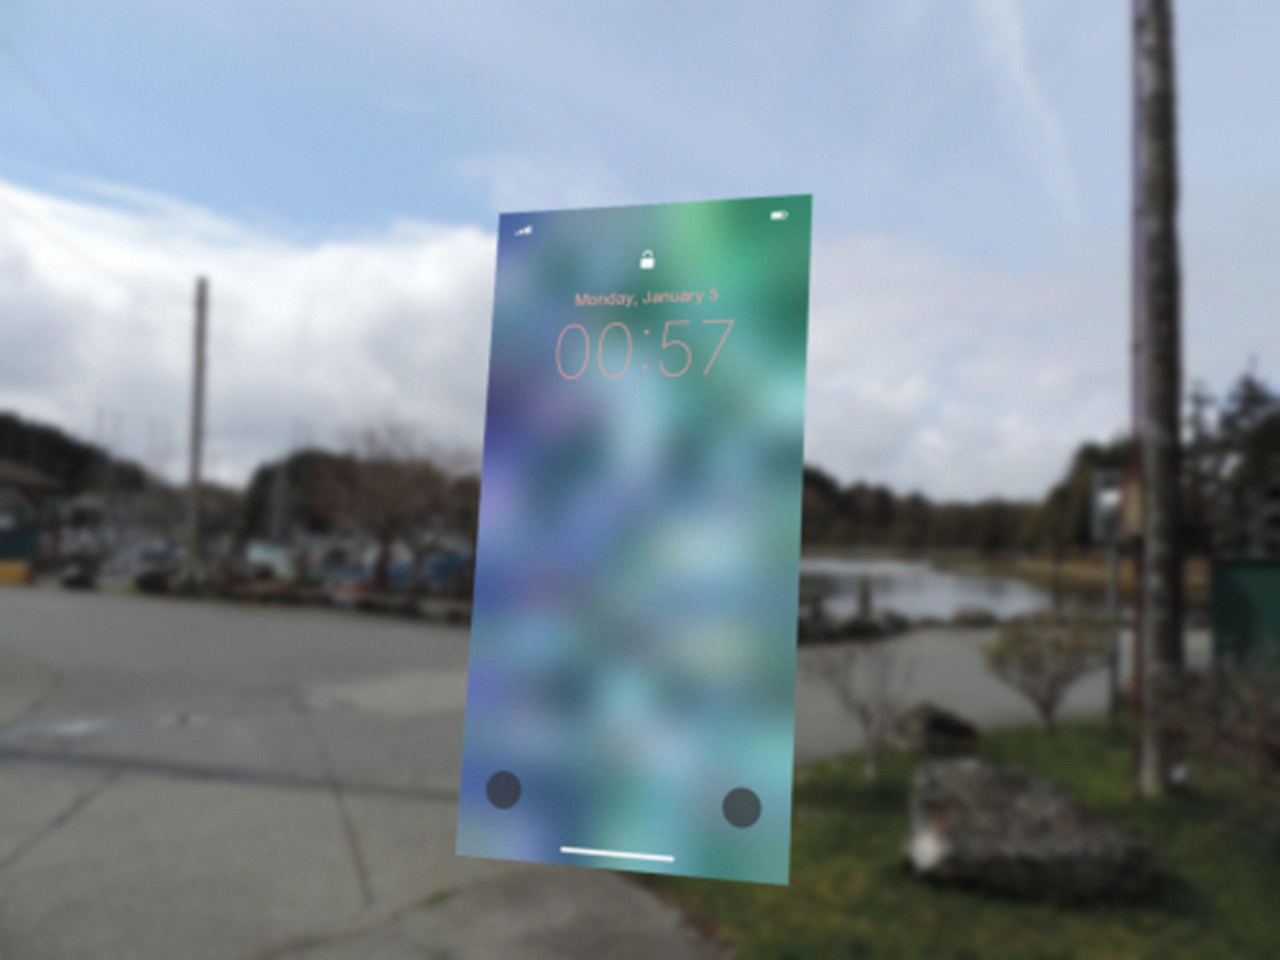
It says 0:57
